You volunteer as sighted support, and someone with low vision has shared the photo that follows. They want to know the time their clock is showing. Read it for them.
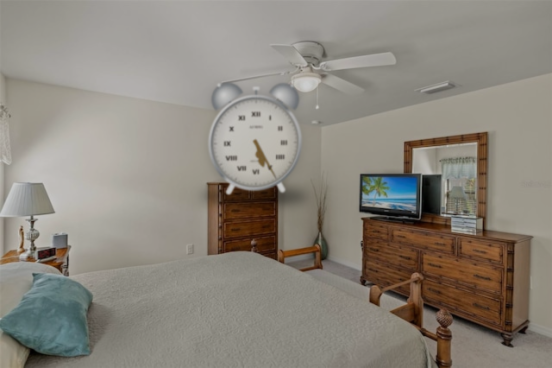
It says 5:25
